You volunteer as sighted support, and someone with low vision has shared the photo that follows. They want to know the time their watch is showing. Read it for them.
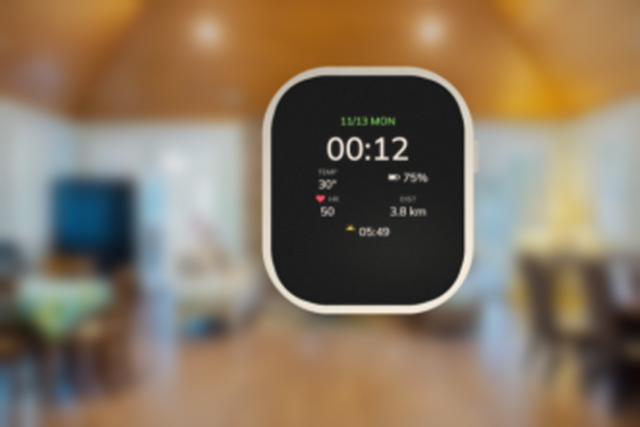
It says 0:12
